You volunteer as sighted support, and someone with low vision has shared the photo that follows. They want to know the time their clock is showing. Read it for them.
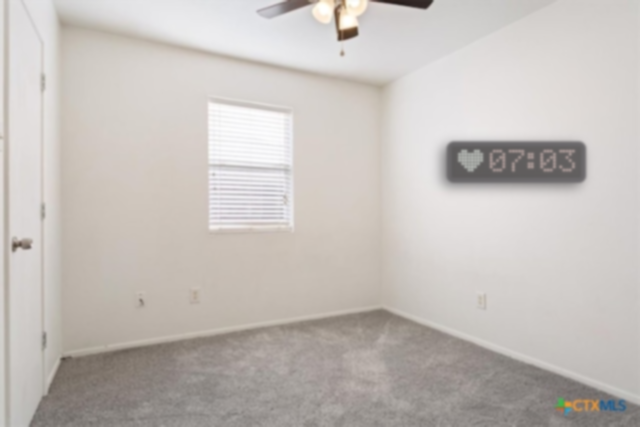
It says 7:03
